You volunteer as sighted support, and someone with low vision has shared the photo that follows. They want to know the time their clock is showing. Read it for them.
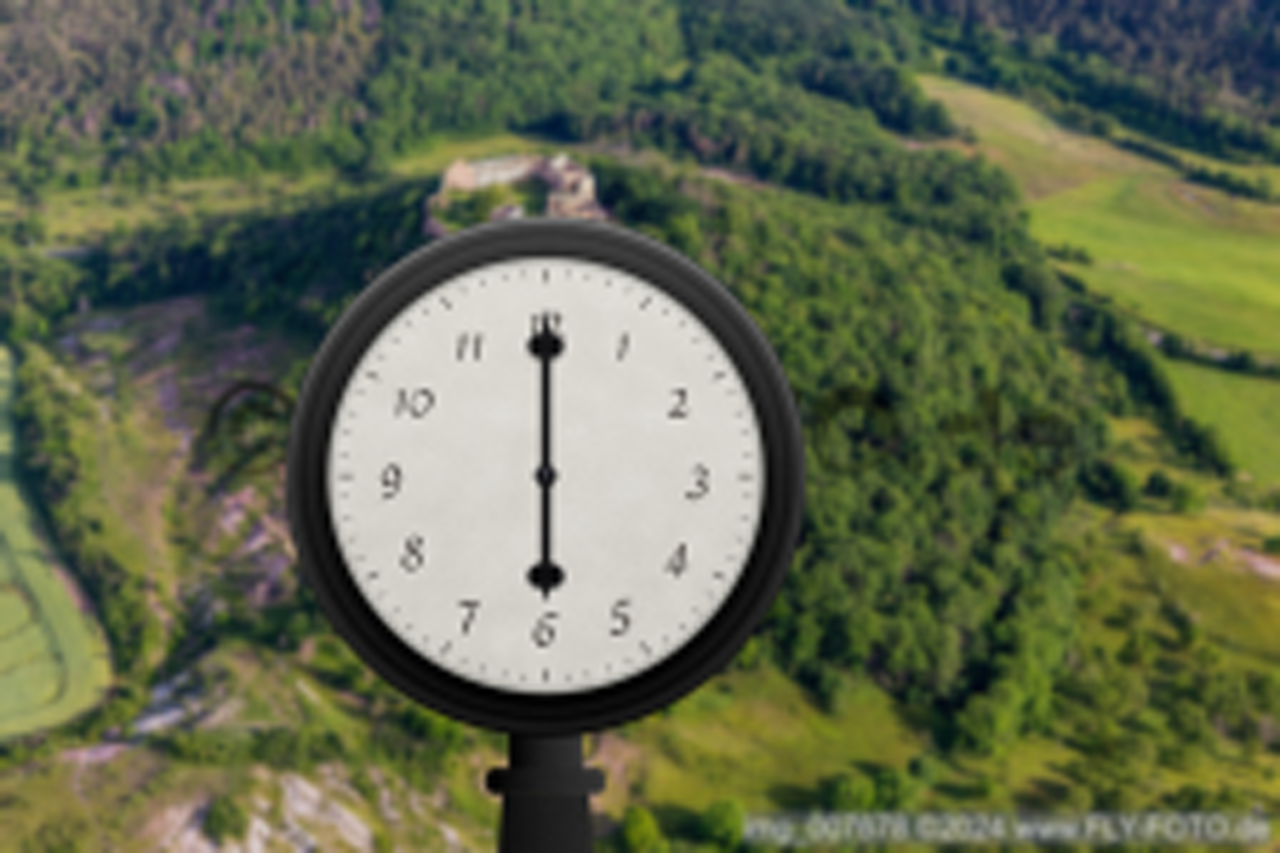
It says 6:00
